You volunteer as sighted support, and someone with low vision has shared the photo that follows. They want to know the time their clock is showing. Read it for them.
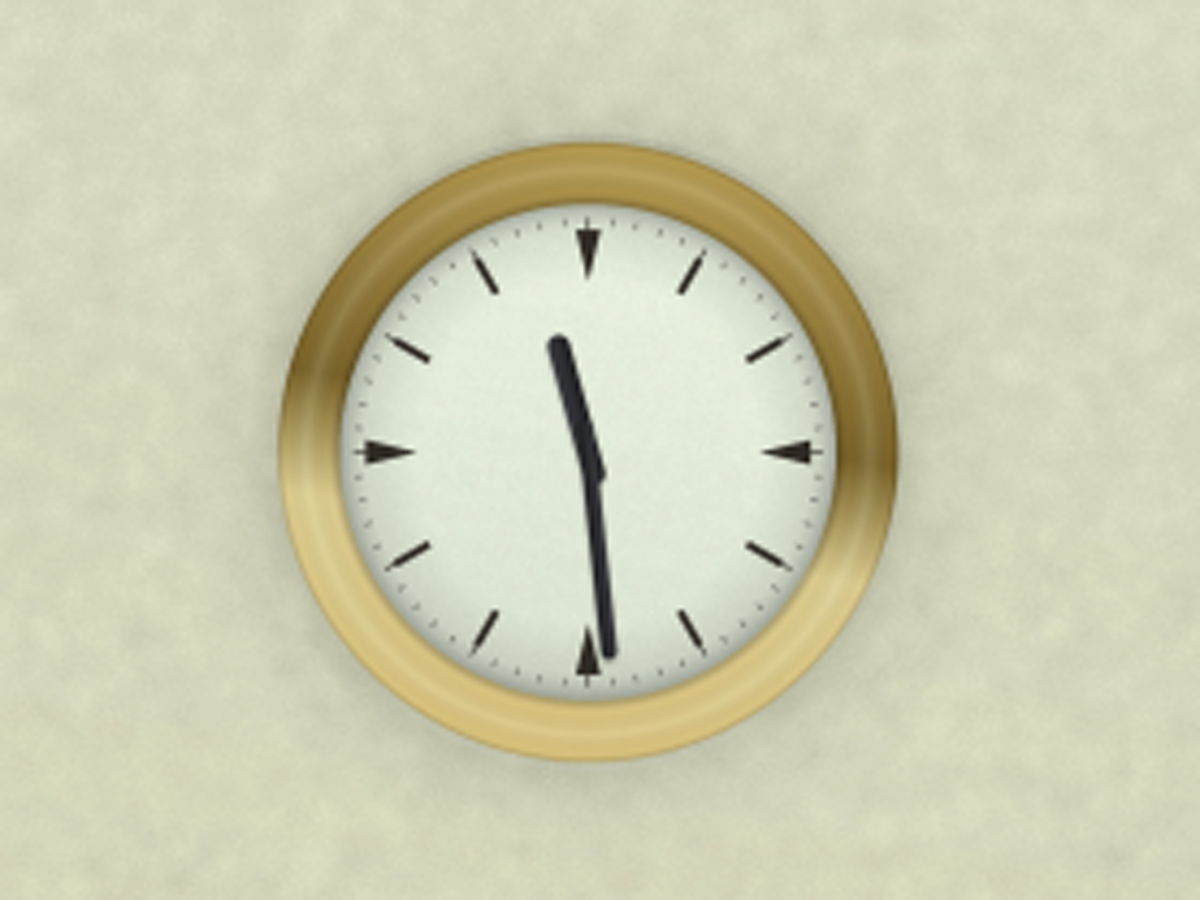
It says 11:29
